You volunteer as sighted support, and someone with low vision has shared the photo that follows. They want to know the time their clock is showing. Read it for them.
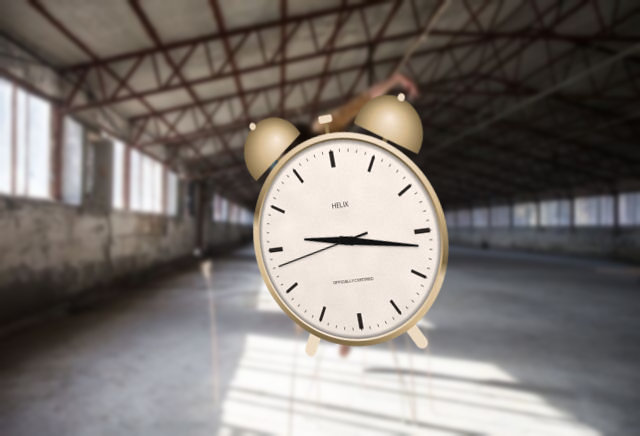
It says 9:16:43
